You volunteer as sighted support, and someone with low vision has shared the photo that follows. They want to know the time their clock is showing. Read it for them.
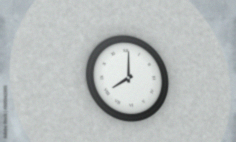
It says 8:01
